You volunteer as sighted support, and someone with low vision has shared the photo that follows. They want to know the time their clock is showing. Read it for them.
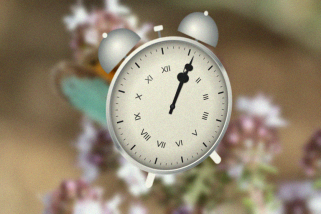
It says 1:06
